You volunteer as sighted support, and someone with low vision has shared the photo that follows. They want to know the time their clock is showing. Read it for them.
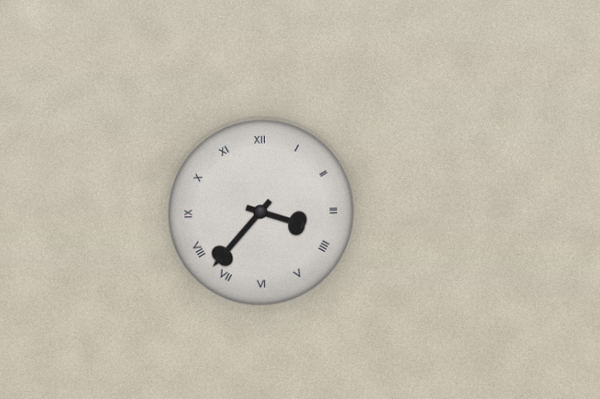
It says 3:37
